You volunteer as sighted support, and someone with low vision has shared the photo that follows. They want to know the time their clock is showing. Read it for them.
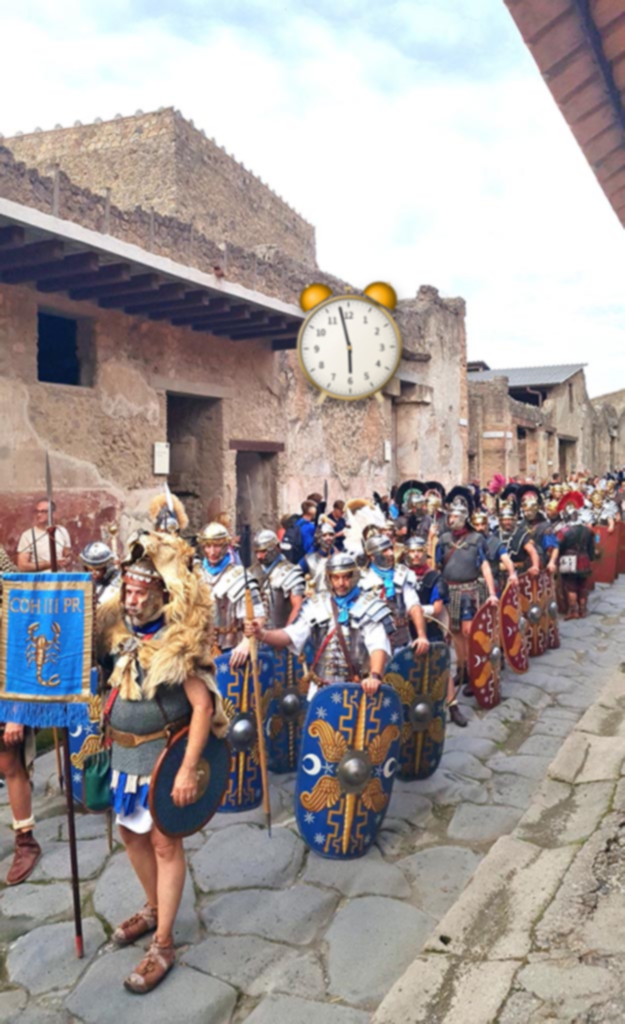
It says 5:58
